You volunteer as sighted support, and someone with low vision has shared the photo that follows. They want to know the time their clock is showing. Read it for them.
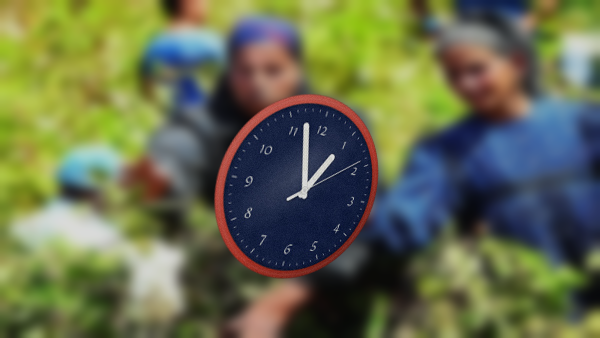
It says 12:57:09
